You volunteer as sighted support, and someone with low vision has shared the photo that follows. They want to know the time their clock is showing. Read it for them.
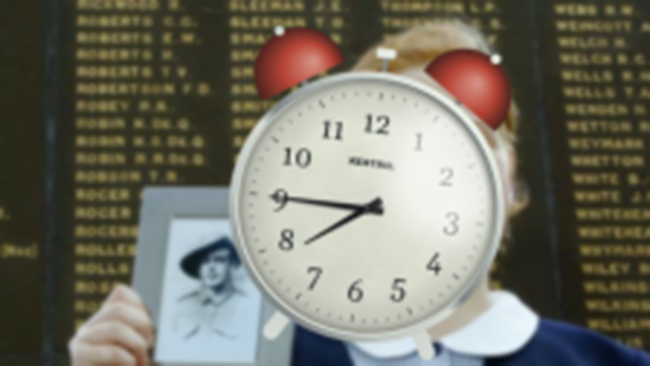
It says 7:45
